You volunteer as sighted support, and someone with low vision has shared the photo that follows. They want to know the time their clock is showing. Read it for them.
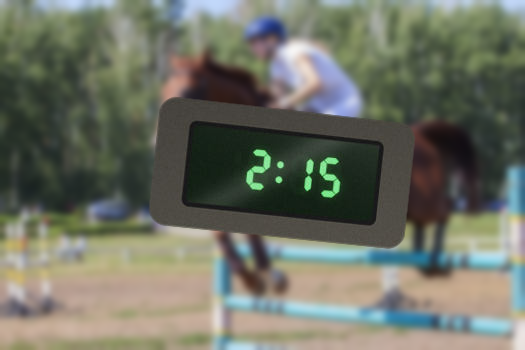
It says 2:15
